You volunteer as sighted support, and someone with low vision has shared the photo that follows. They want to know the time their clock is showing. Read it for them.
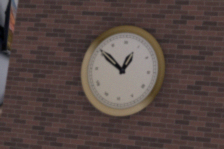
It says 12:51
